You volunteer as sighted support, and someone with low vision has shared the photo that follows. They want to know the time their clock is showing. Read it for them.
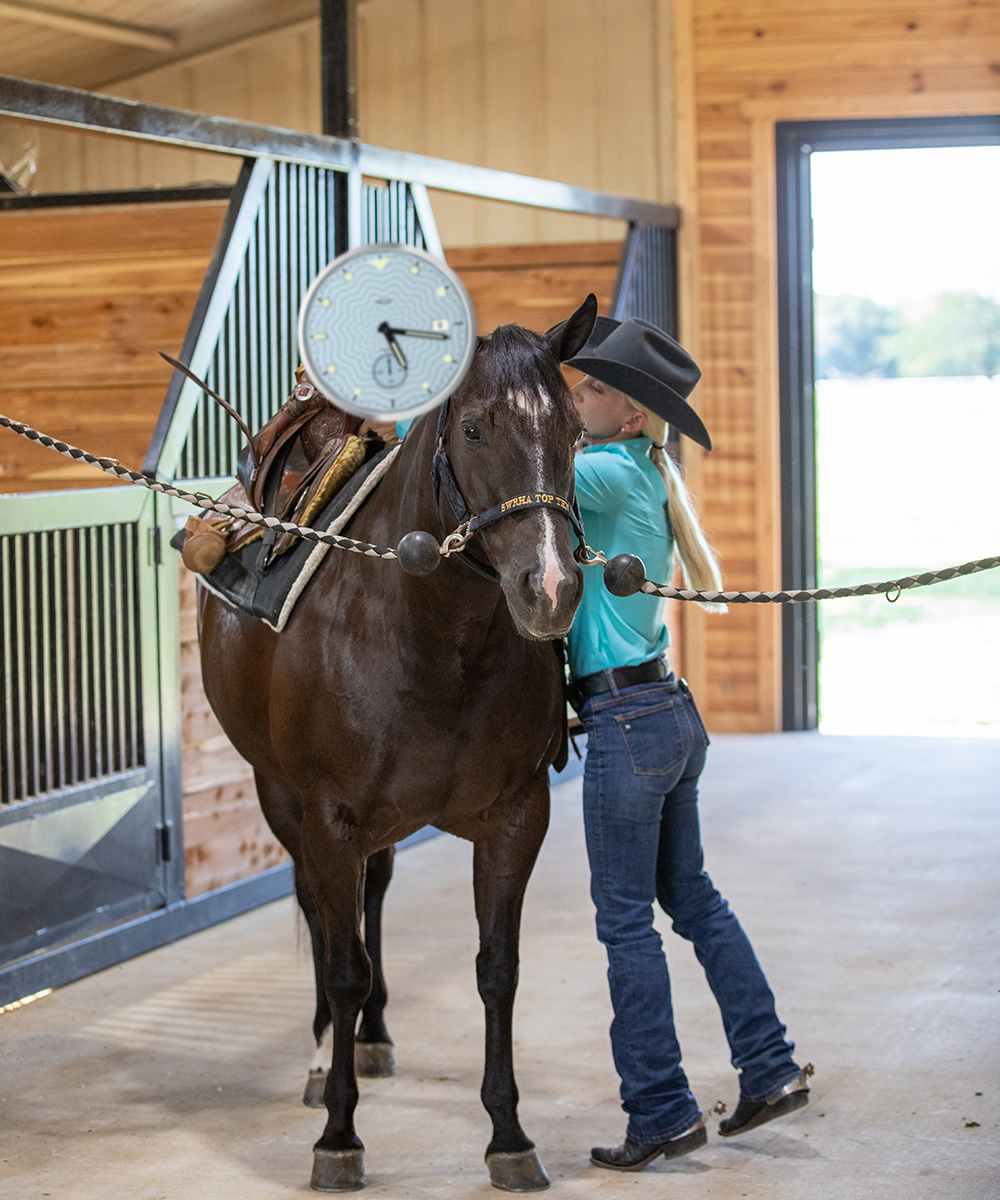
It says 5:17
